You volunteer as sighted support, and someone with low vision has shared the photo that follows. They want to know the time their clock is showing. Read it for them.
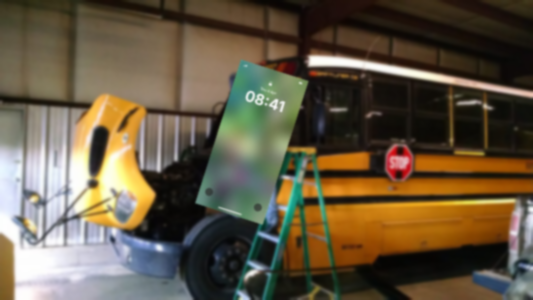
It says 8:41
